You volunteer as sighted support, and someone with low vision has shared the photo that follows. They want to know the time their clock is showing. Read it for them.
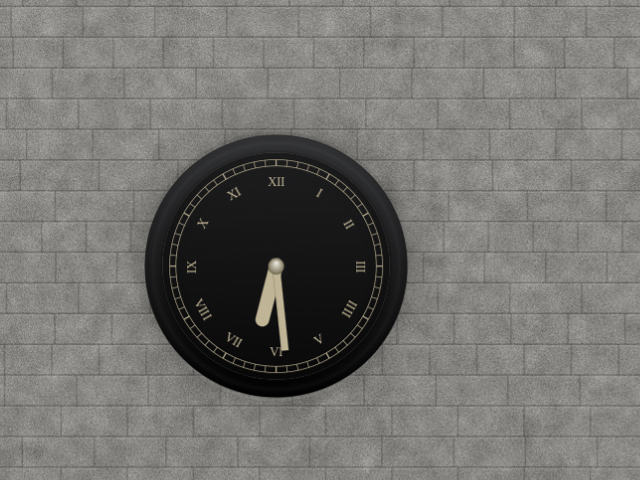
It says 6:29
